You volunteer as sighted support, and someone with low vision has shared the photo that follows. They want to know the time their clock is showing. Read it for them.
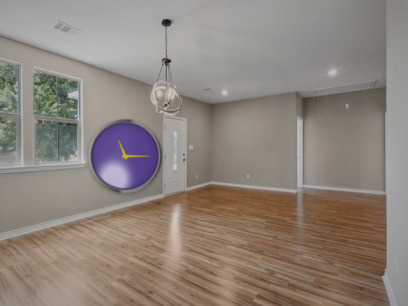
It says 11:15
